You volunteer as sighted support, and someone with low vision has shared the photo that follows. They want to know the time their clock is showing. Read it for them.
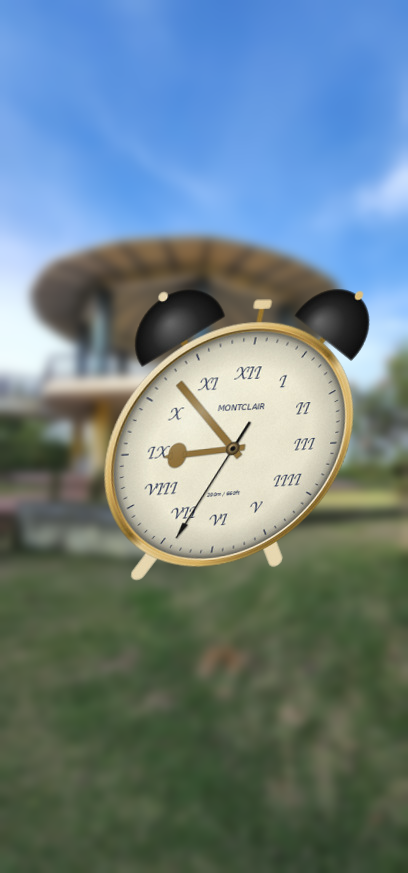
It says 8:52:34
